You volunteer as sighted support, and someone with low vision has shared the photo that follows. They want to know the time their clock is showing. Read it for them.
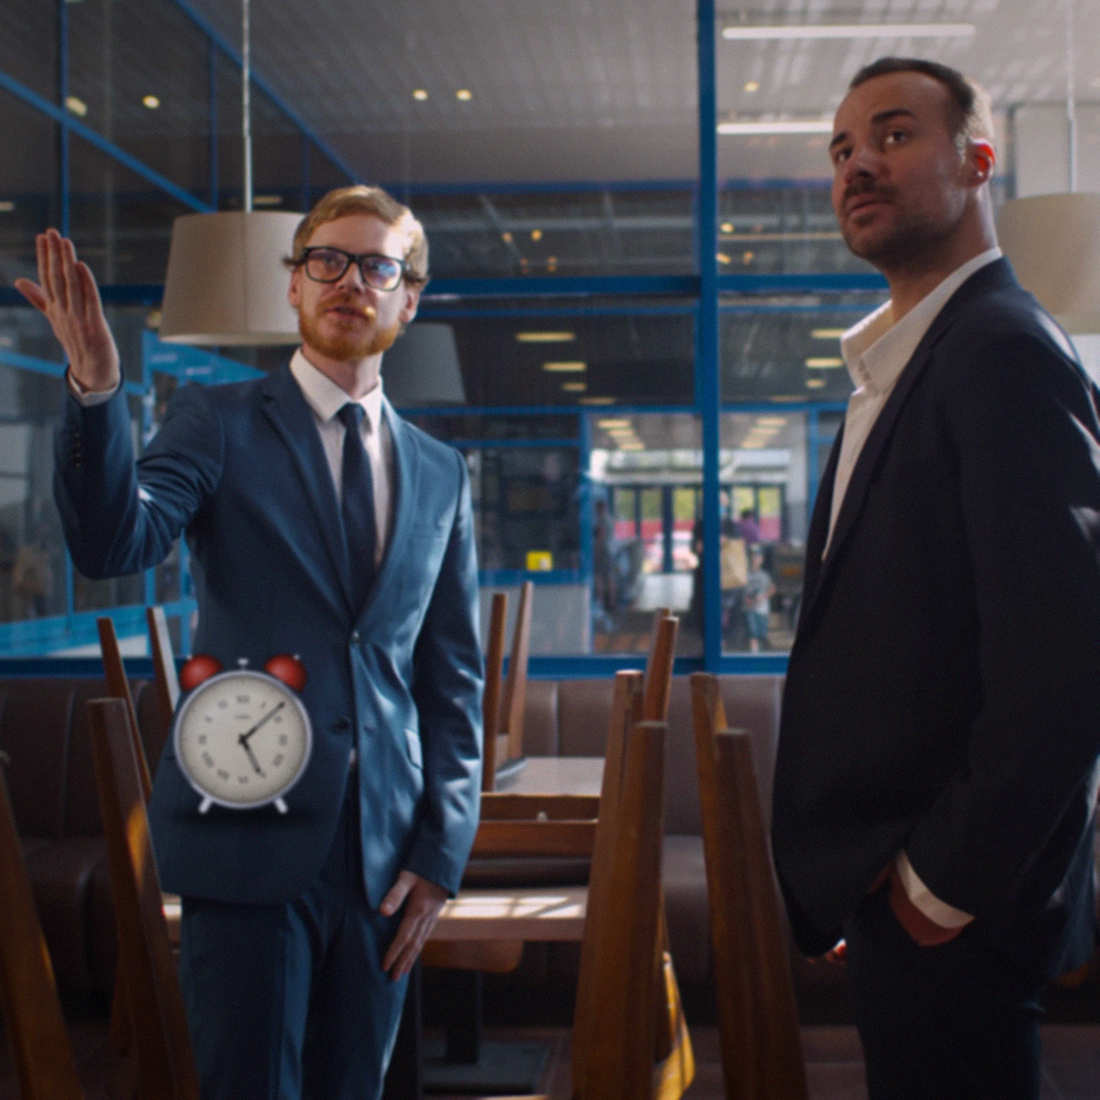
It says 5:08
